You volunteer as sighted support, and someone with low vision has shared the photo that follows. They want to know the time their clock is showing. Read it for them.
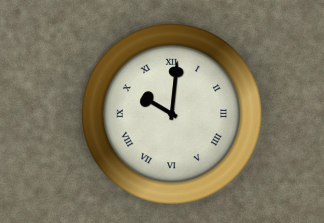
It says 10:01
